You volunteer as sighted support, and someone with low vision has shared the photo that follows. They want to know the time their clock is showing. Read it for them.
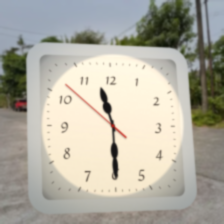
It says 11:29:52
